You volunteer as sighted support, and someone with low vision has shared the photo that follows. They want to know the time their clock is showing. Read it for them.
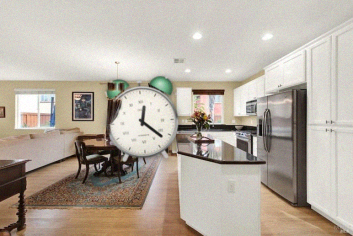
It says 12:22
